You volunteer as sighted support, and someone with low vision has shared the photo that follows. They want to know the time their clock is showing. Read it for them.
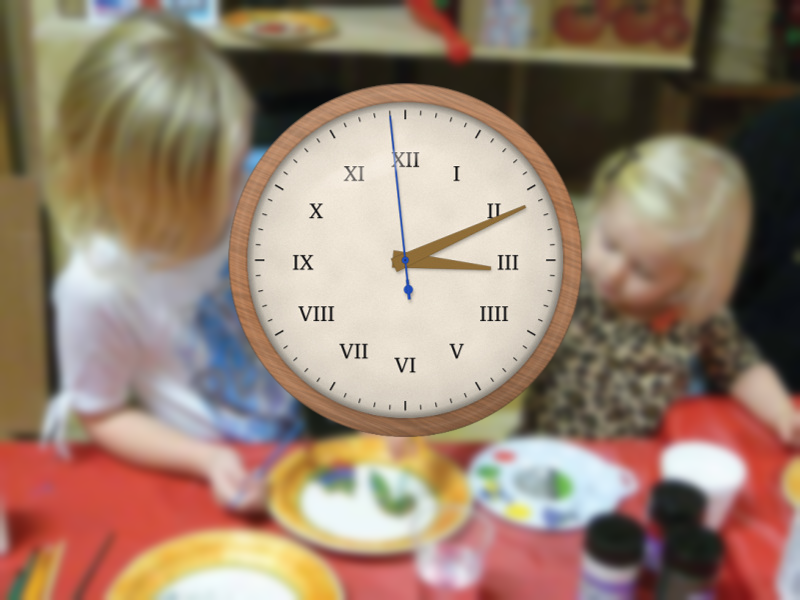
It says 3:10:59
